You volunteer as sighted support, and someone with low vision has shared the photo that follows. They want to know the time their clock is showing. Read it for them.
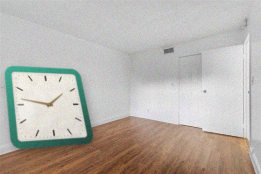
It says 1:47
